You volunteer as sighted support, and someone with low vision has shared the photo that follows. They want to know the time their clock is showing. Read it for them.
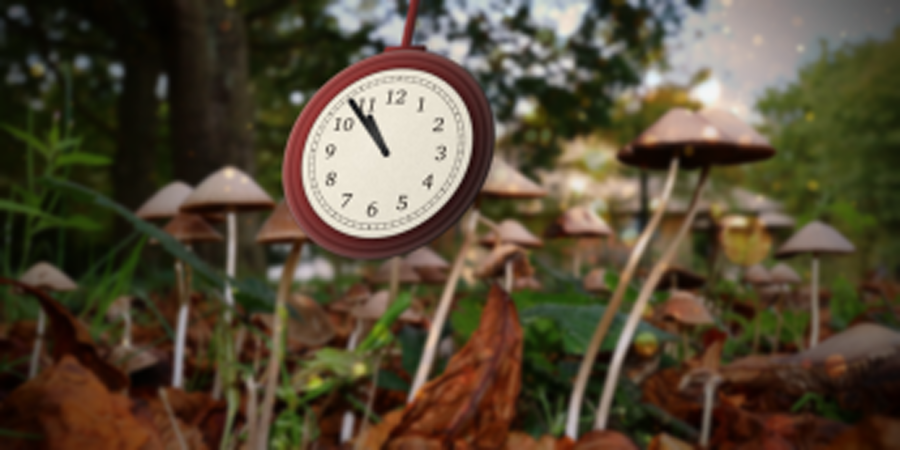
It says 10:53
